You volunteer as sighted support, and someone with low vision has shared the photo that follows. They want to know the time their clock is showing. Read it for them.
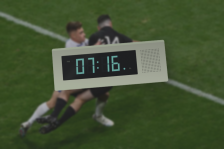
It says 7:16
